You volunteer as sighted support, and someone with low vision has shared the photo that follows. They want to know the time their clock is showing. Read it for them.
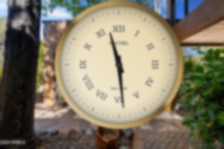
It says 11:29
